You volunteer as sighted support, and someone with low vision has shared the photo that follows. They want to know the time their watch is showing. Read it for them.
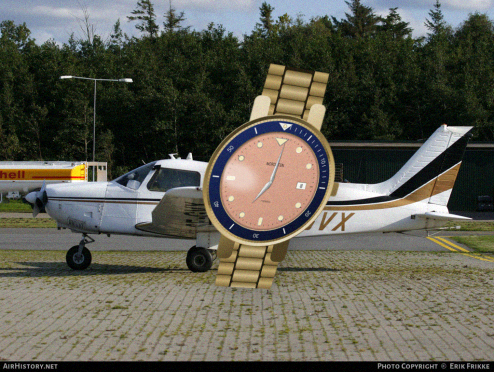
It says 7:01
